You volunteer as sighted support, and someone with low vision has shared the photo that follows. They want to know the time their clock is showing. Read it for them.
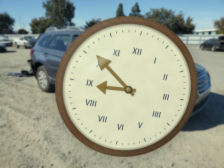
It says 8:51
